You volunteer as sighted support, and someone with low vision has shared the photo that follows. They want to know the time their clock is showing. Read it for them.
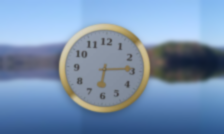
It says 6:14
